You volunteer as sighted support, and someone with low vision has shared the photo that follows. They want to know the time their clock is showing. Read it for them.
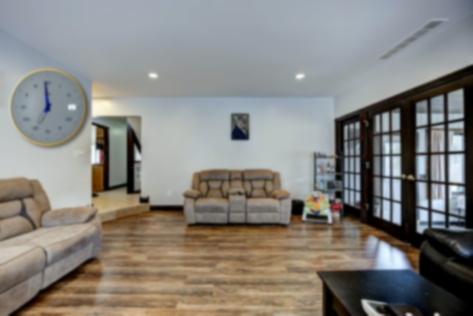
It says 6:59
